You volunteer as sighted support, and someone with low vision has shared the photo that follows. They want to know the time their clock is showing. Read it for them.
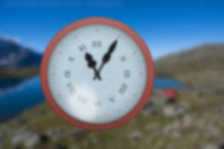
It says 11:05
